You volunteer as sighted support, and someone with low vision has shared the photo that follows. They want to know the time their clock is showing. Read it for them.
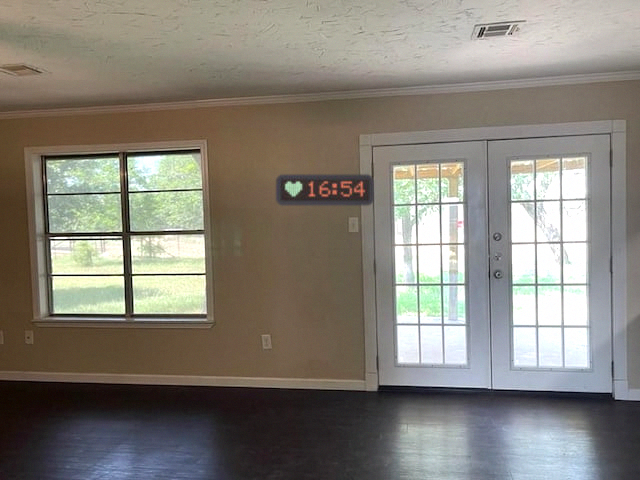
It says 16:54
